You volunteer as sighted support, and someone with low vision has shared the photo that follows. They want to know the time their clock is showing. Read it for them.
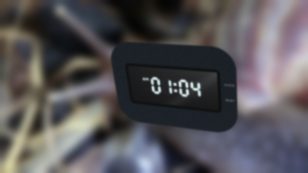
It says 1:04
